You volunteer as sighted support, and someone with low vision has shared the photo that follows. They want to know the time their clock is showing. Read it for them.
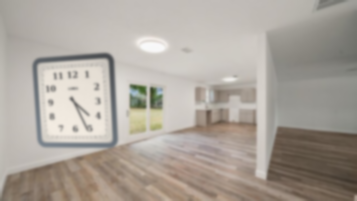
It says 4:26
